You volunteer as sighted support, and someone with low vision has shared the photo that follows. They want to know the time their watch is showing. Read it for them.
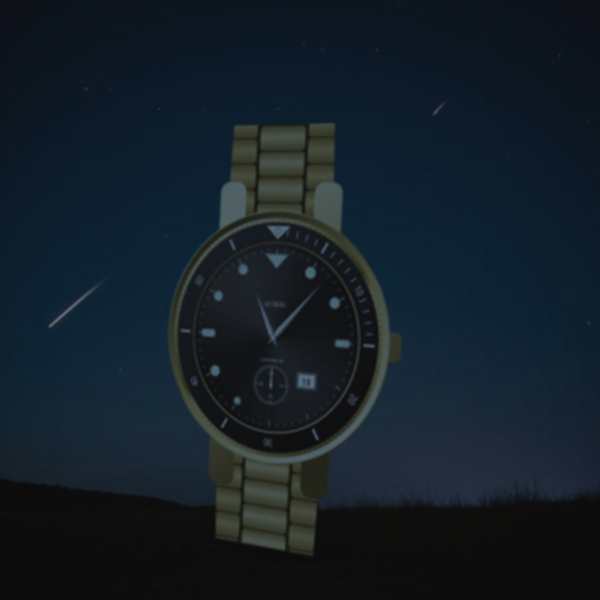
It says 11:07
